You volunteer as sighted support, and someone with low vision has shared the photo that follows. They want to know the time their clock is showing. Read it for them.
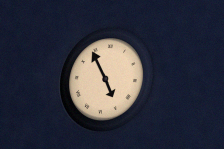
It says 4:54
